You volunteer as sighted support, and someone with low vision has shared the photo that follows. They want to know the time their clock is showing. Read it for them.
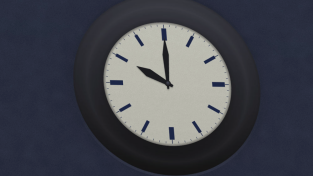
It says 10:00
